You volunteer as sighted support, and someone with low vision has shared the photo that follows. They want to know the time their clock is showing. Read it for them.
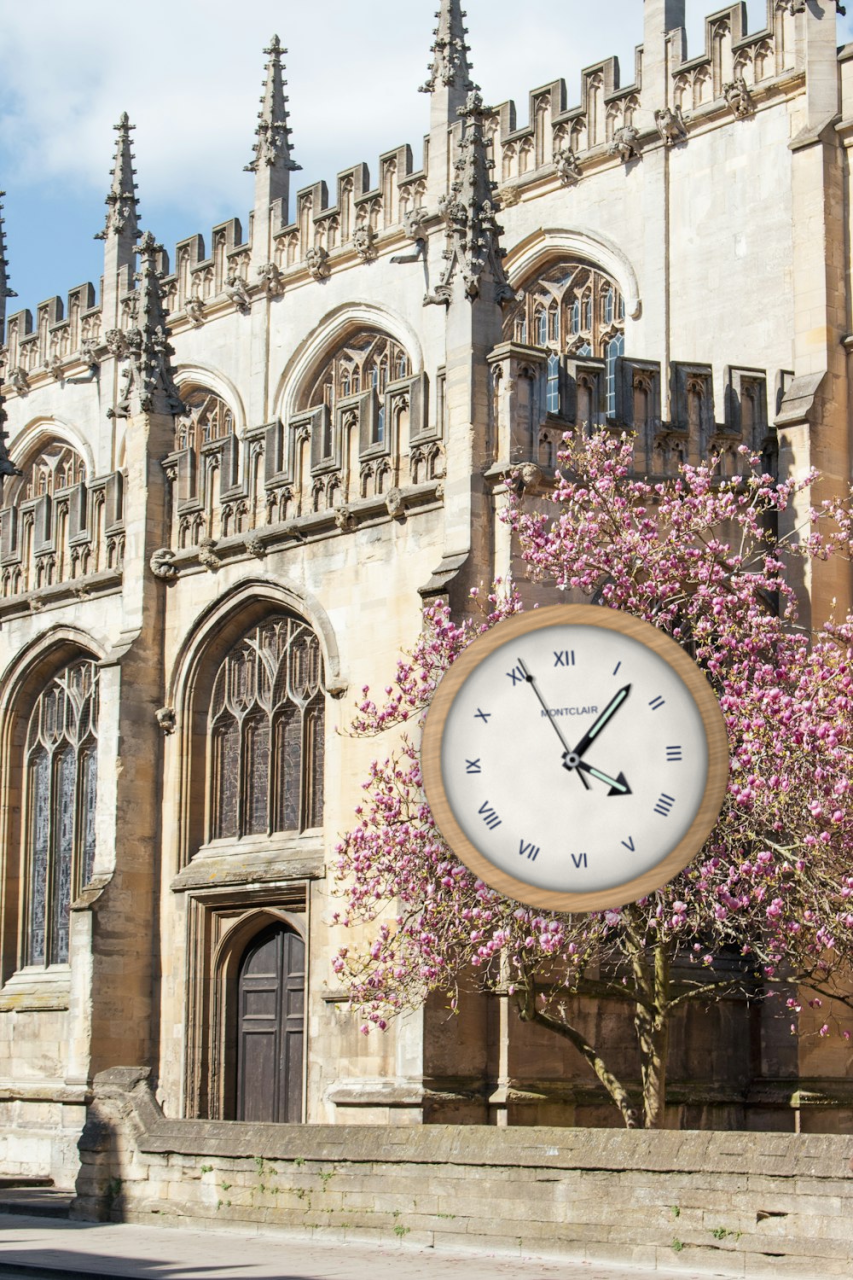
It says 4:06:56
